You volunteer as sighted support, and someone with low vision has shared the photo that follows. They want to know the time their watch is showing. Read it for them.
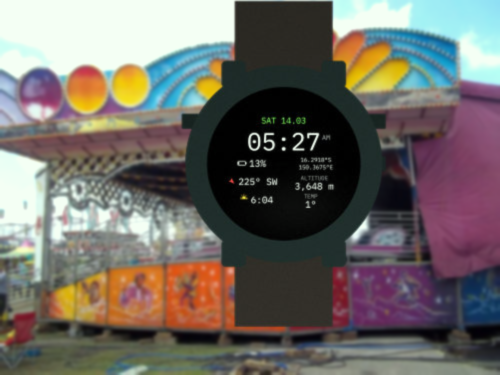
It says 5:27
